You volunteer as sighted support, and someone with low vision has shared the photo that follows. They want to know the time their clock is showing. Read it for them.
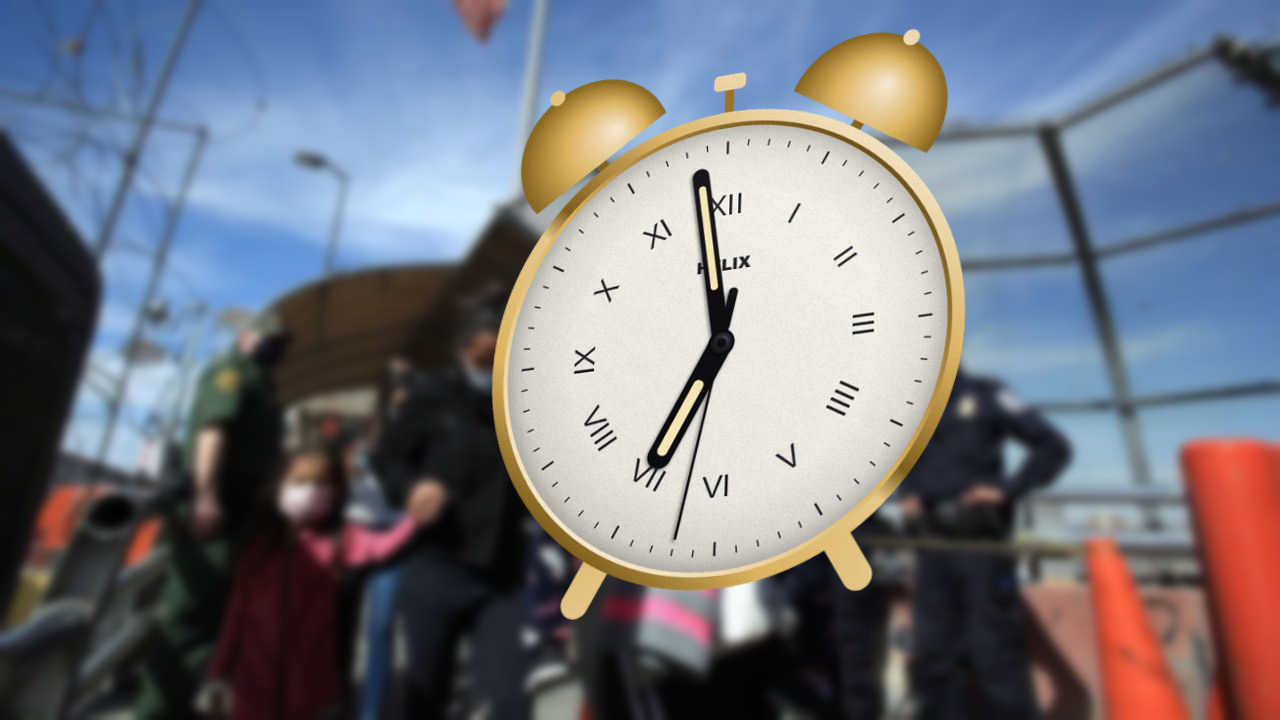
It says 6:58:32
